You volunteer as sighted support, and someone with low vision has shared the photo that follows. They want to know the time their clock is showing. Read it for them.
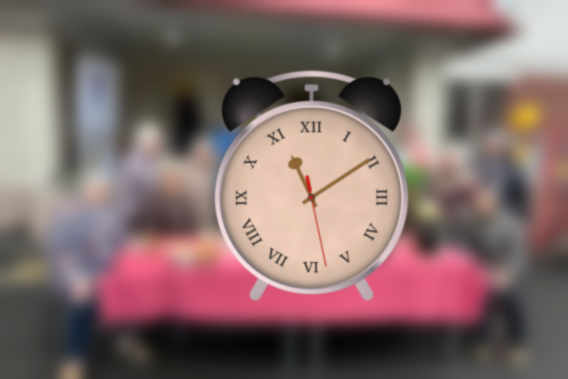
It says 11:09:28
